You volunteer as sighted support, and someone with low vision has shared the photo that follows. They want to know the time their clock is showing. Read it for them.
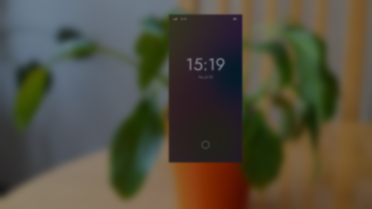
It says 15:19
